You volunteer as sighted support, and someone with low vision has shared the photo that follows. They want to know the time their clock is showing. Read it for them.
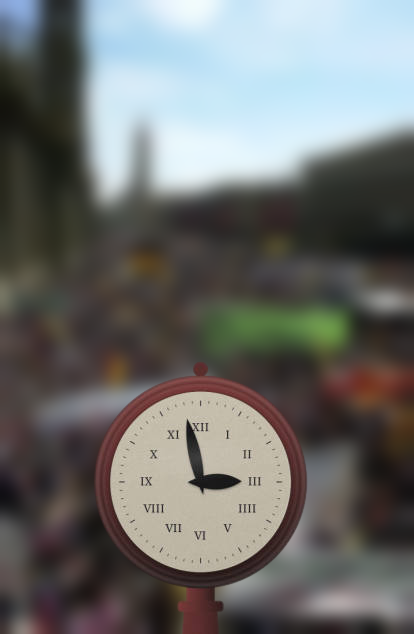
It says 2:58
